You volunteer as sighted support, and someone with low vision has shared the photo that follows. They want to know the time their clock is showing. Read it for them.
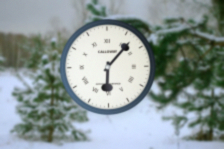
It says 6:07
